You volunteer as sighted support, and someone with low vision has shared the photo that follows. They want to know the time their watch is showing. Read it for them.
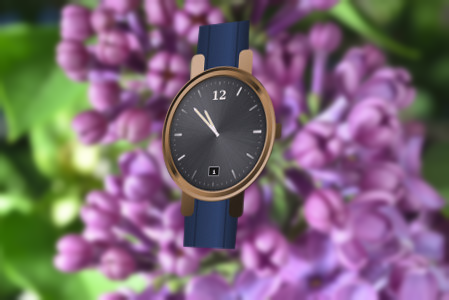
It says 10:52
